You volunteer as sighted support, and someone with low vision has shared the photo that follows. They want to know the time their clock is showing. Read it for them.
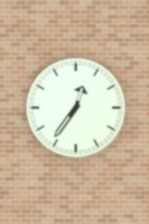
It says 12:36
